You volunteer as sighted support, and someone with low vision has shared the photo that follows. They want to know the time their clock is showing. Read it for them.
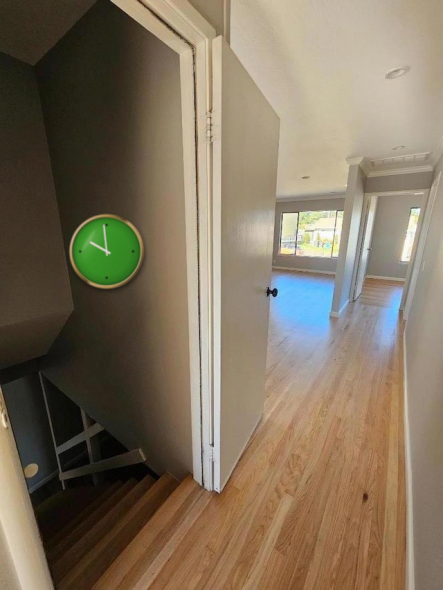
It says 9:59
